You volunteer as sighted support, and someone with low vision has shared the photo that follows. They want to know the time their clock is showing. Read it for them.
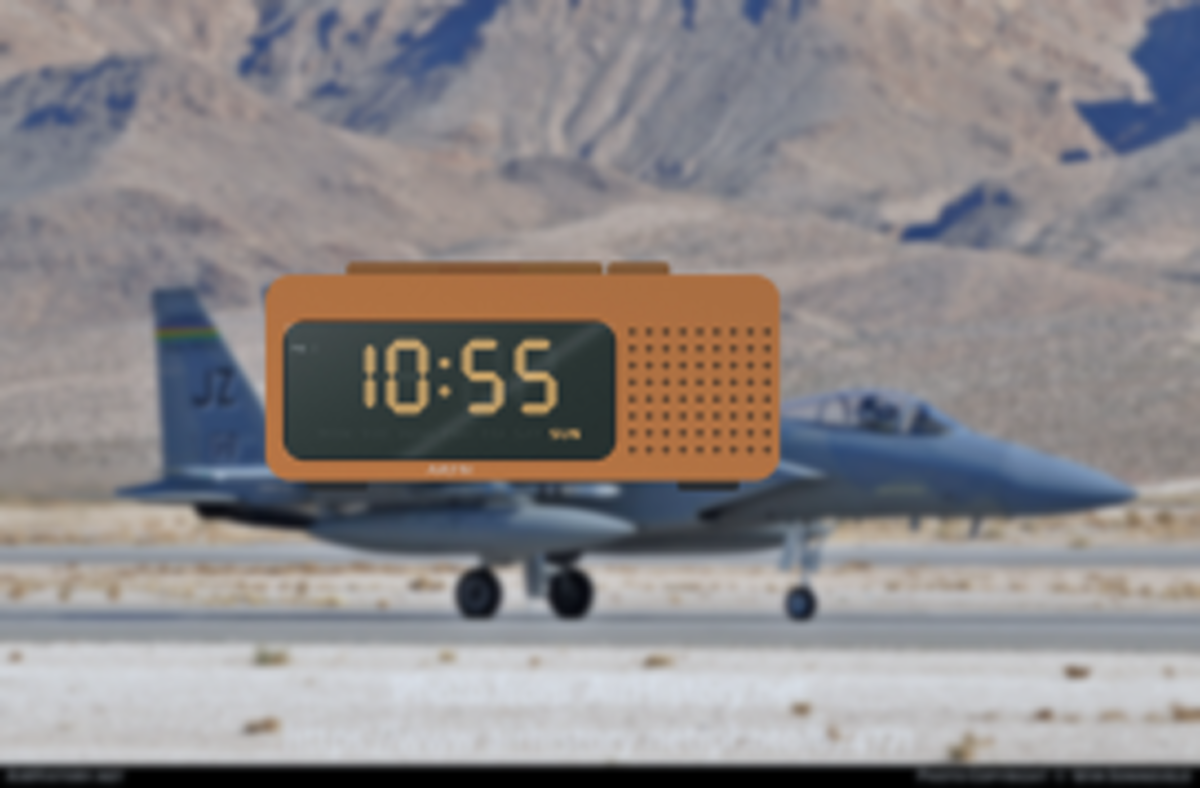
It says 10:55
